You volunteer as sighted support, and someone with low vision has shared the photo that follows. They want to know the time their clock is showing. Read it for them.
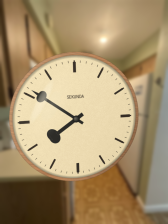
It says 7:51
